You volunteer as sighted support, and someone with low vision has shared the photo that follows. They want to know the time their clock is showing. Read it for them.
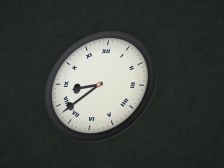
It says 8:38
